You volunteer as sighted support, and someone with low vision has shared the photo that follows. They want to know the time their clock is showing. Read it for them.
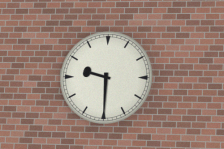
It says 9:30
